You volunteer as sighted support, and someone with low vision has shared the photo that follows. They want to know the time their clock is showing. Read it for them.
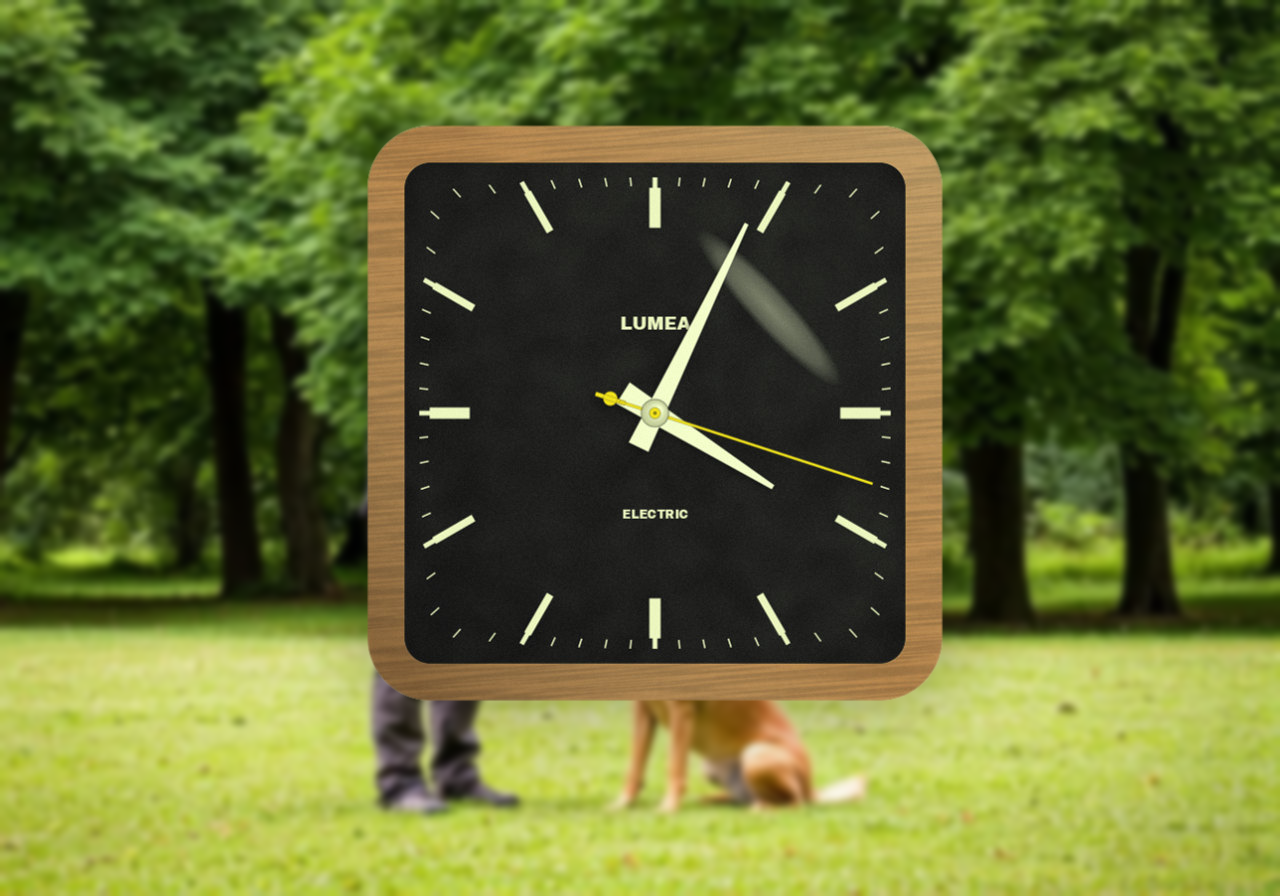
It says 4:04:18
